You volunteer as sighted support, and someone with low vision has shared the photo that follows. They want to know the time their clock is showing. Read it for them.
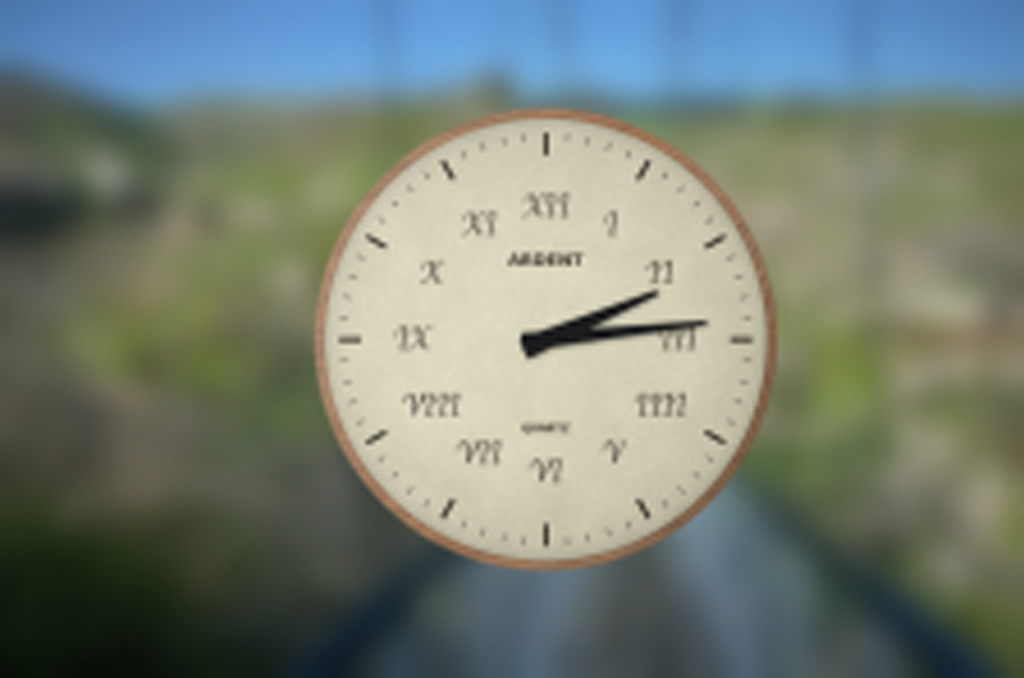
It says 2:14
